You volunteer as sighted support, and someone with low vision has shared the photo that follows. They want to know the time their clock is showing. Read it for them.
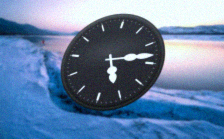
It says 5:13
